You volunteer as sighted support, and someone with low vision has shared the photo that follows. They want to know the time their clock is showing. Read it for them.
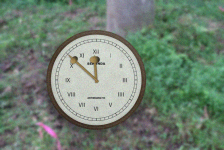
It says 11:52
